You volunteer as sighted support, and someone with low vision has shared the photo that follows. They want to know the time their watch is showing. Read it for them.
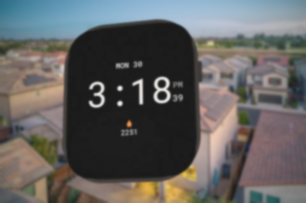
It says 3:18
